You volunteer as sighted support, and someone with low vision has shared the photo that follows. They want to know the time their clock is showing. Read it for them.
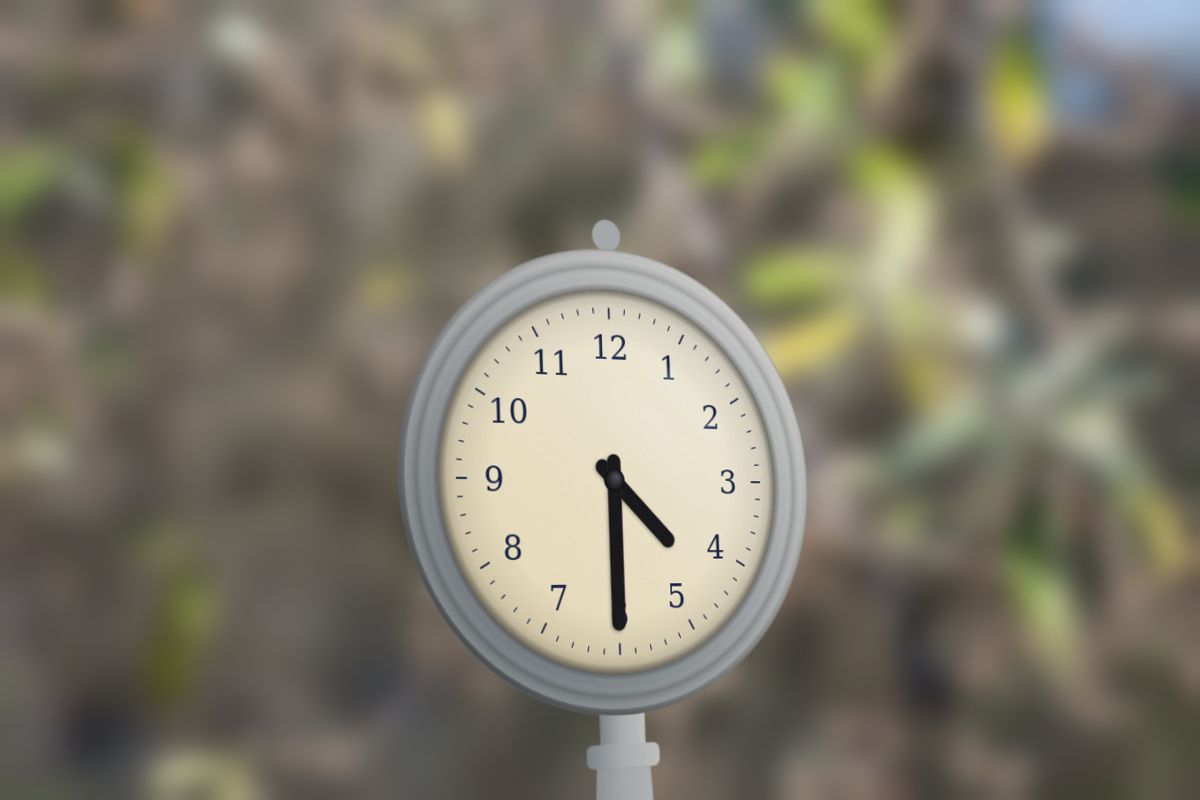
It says 4:30
